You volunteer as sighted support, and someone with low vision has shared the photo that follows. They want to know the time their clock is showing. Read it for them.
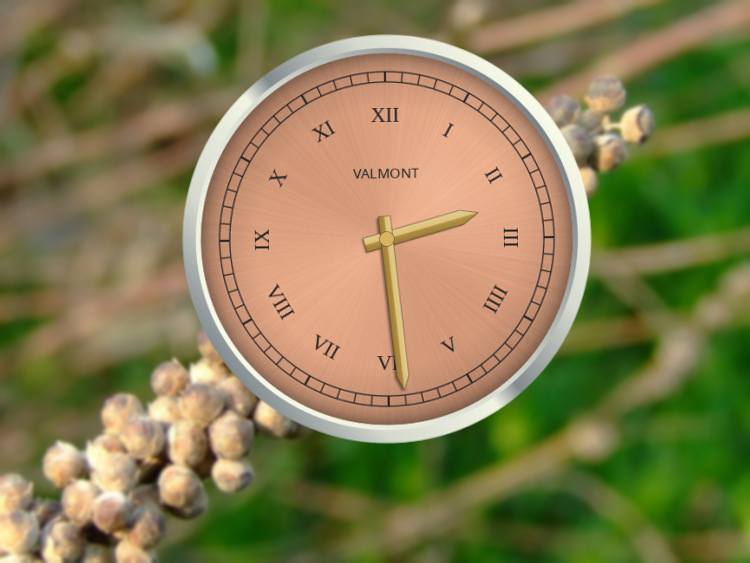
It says 2:29
